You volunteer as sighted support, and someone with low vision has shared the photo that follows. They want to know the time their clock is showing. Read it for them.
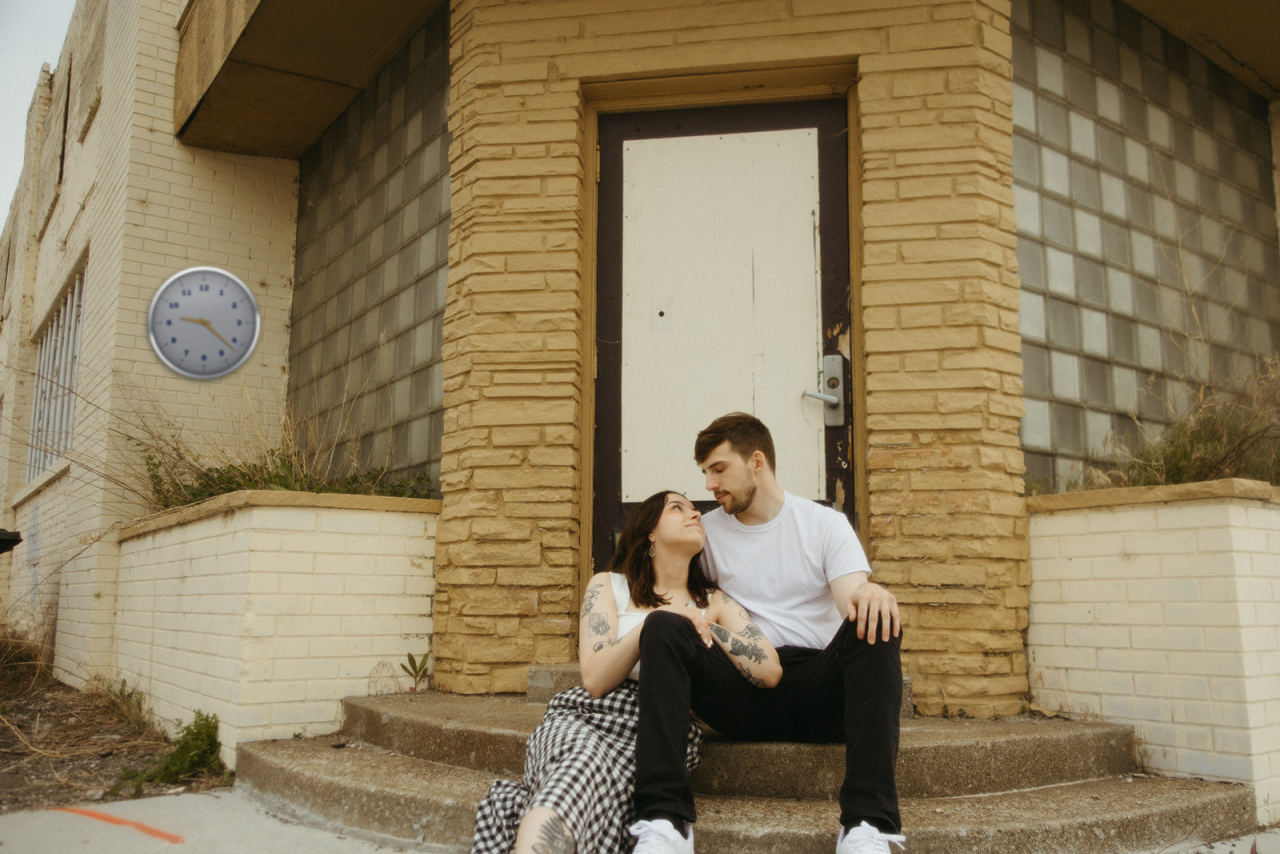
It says 9:22
